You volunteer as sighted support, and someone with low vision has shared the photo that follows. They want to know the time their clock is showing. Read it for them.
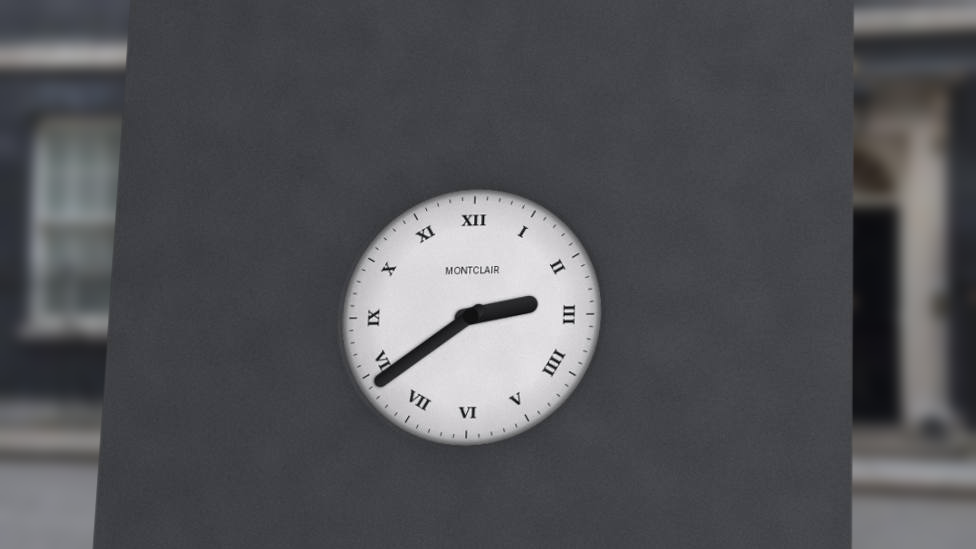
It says 2:39
